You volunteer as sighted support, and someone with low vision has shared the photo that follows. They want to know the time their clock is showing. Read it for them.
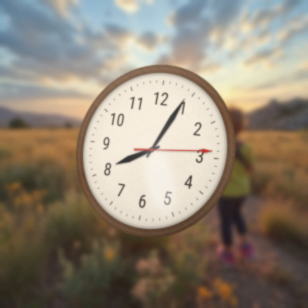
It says 8:04:14
